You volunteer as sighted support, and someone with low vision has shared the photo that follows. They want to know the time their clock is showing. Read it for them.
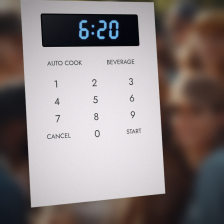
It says 6:20
